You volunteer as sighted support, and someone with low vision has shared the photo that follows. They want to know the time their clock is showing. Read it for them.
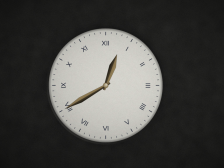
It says 12:40
